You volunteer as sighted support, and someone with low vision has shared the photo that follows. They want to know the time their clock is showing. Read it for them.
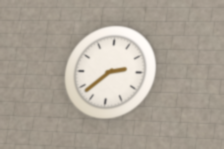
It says 2:38
